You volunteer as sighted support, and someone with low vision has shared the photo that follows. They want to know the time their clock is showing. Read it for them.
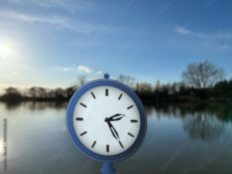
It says 2:25
